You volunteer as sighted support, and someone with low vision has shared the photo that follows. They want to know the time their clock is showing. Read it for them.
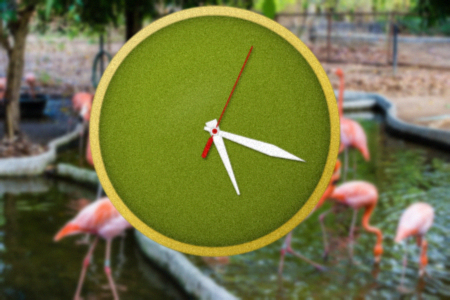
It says 5:18:04
